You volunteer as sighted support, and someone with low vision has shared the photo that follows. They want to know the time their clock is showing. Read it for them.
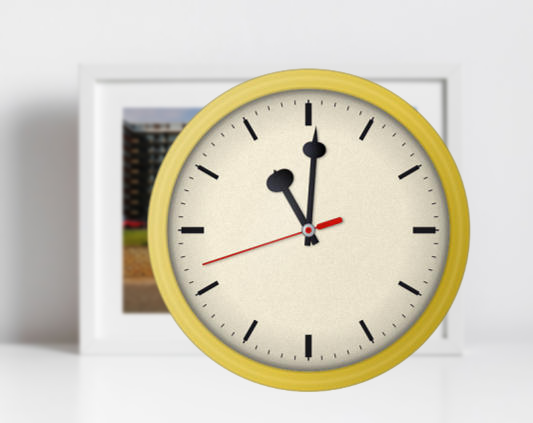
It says 11:00:42
